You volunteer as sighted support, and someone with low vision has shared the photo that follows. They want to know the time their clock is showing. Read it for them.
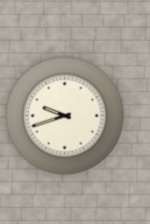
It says 9:42
